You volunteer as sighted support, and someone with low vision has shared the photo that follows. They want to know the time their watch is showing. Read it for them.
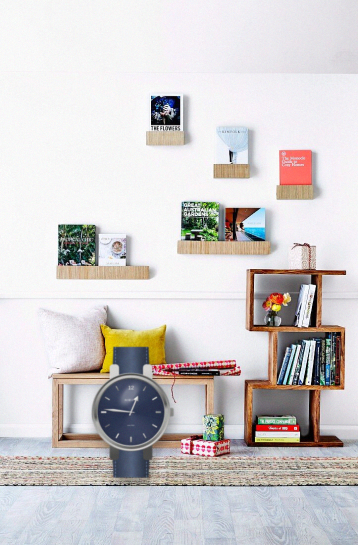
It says 12:46
